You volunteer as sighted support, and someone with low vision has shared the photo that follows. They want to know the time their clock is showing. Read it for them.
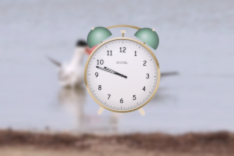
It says 9:48
